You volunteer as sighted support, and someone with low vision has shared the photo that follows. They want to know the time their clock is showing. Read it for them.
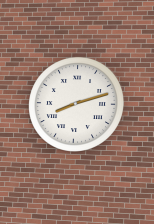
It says 8:12
